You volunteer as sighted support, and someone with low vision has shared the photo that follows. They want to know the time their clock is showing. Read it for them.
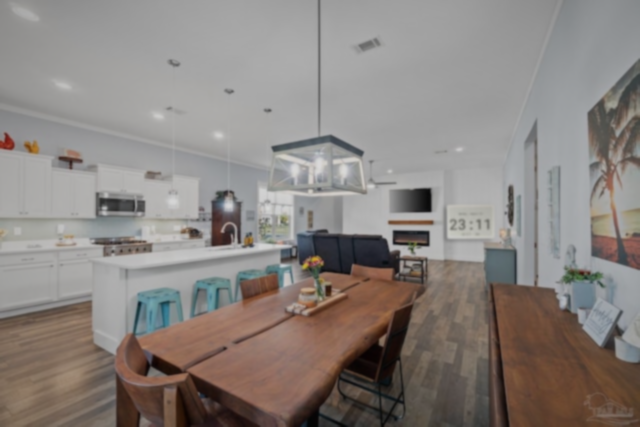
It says 23:11
